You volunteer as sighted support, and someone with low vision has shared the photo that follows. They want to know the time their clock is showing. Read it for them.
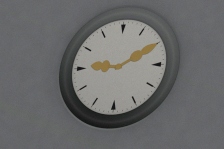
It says 9:10
